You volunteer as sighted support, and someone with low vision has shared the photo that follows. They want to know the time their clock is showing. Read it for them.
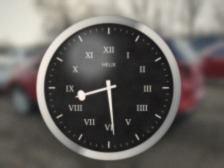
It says 8:29
